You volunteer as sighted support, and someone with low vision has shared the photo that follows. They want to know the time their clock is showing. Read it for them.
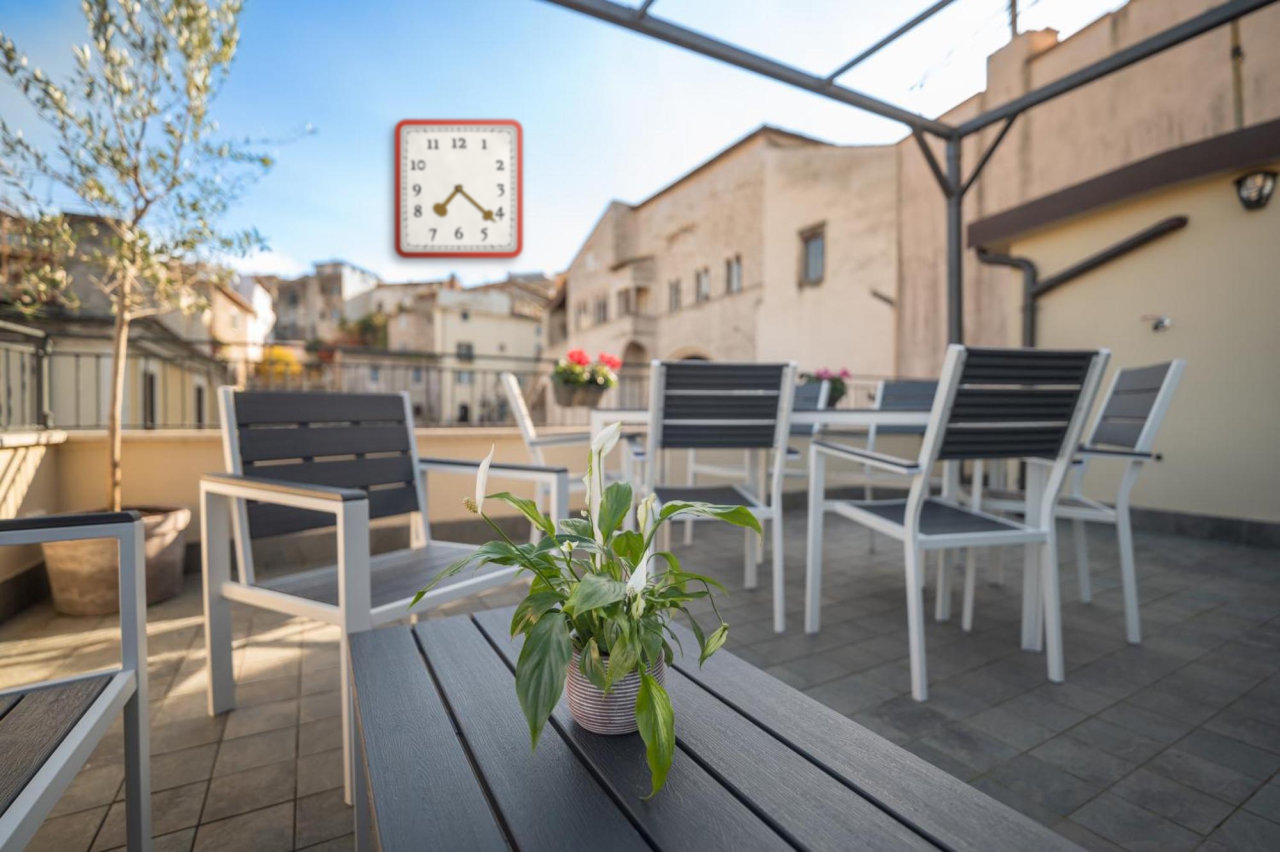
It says 7:22
